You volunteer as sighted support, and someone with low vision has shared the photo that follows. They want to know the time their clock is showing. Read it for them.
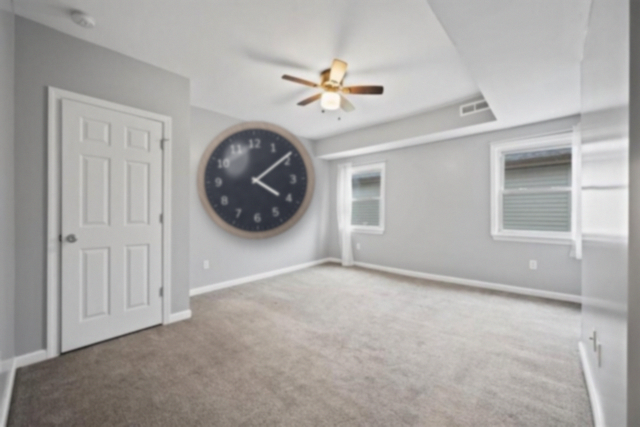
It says 4:09
